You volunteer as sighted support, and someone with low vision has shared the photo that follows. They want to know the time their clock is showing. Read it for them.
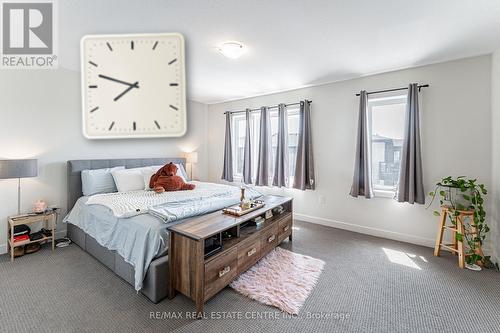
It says 7:48
